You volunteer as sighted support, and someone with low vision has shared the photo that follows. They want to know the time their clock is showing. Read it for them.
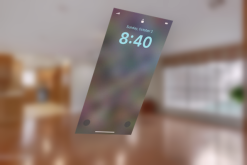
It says 8:40
